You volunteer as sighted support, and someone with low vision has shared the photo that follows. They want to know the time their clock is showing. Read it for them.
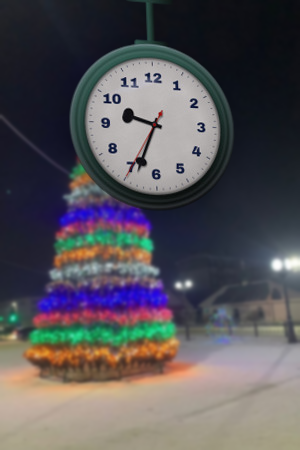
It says 9:33:35
